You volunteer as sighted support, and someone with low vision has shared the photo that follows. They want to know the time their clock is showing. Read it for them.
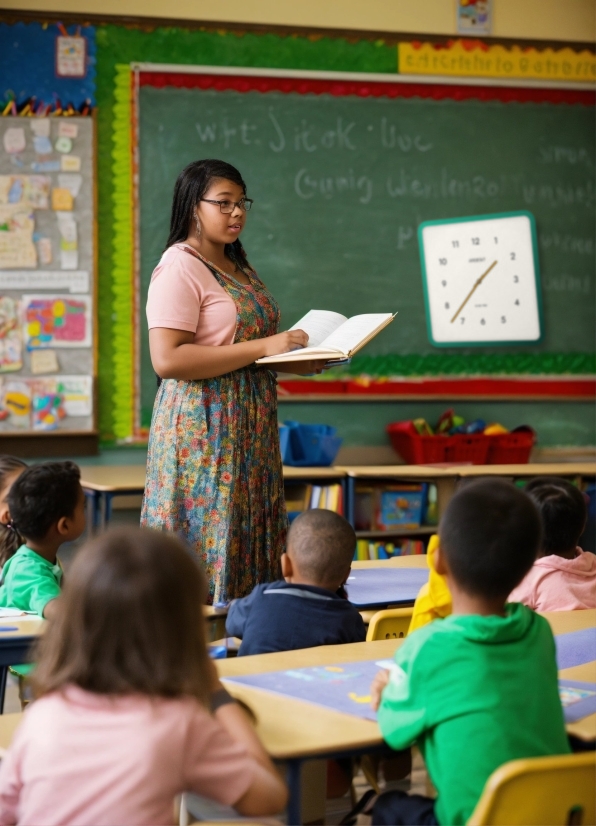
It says 1:37
